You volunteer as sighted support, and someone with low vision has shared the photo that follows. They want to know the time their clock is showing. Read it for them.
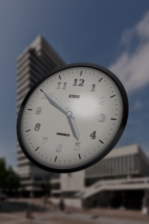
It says 4:50
